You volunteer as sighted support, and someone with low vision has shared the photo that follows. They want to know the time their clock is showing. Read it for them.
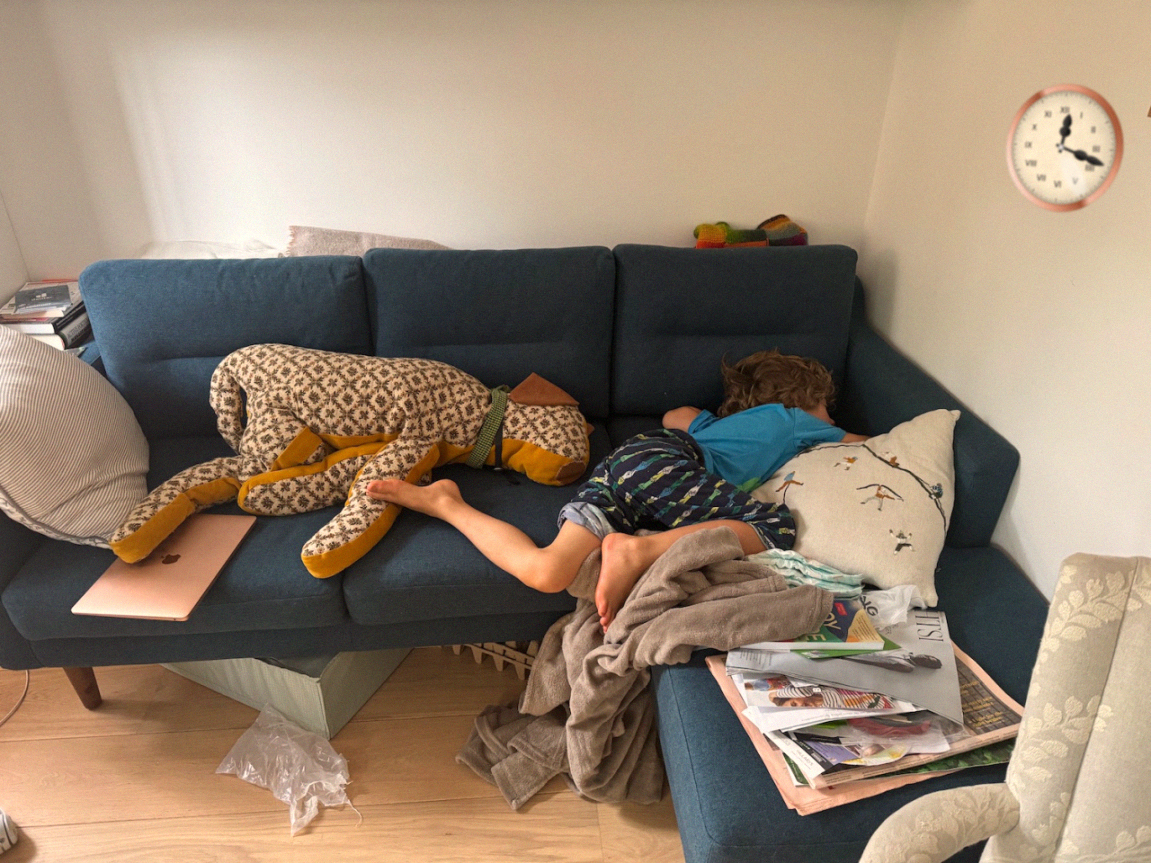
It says 12:18
